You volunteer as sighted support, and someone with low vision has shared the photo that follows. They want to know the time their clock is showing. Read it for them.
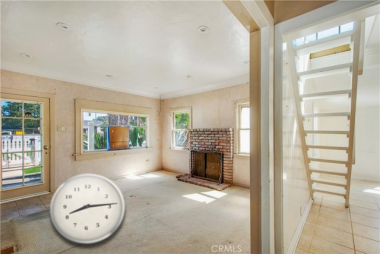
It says 8:14
